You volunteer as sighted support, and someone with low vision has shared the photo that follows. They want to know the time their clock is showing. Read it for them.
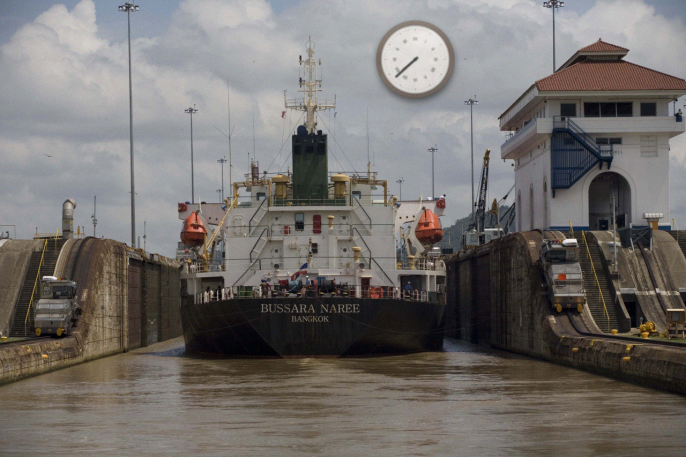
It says 7:38
